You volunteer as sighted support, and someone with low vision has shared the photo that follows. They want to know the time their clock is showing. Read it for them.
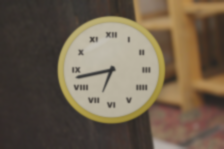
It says 6:43
